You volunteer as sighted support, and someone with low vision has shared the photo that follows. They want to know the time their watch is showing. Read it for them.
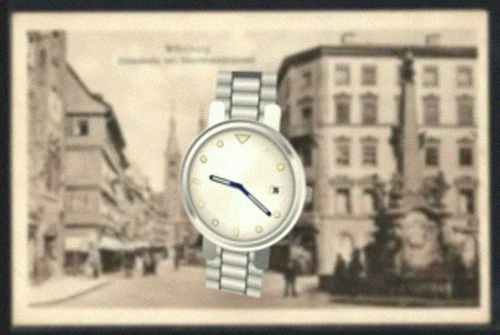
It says 9:21
